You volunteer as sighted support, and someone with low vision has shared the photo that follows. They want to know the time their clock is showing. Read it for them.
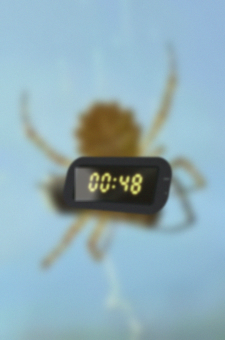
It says 0:48
